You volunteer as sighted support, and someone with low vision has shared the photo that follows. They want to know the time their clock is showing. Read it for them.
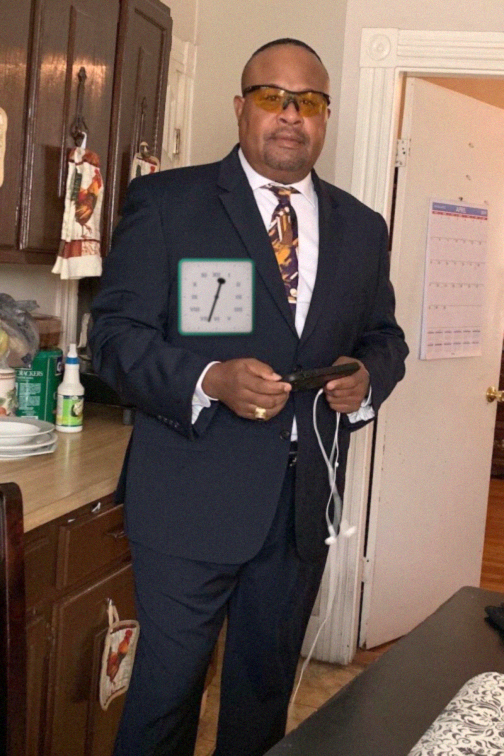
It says 12:33
